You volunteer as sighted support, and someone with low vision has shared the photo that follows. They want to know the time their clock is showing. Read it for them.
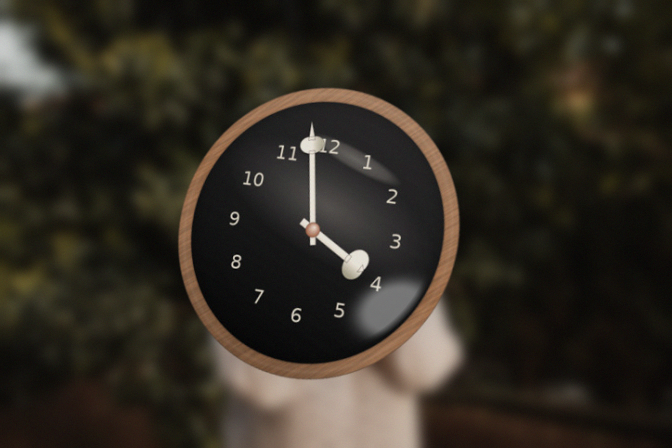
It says 3:58
